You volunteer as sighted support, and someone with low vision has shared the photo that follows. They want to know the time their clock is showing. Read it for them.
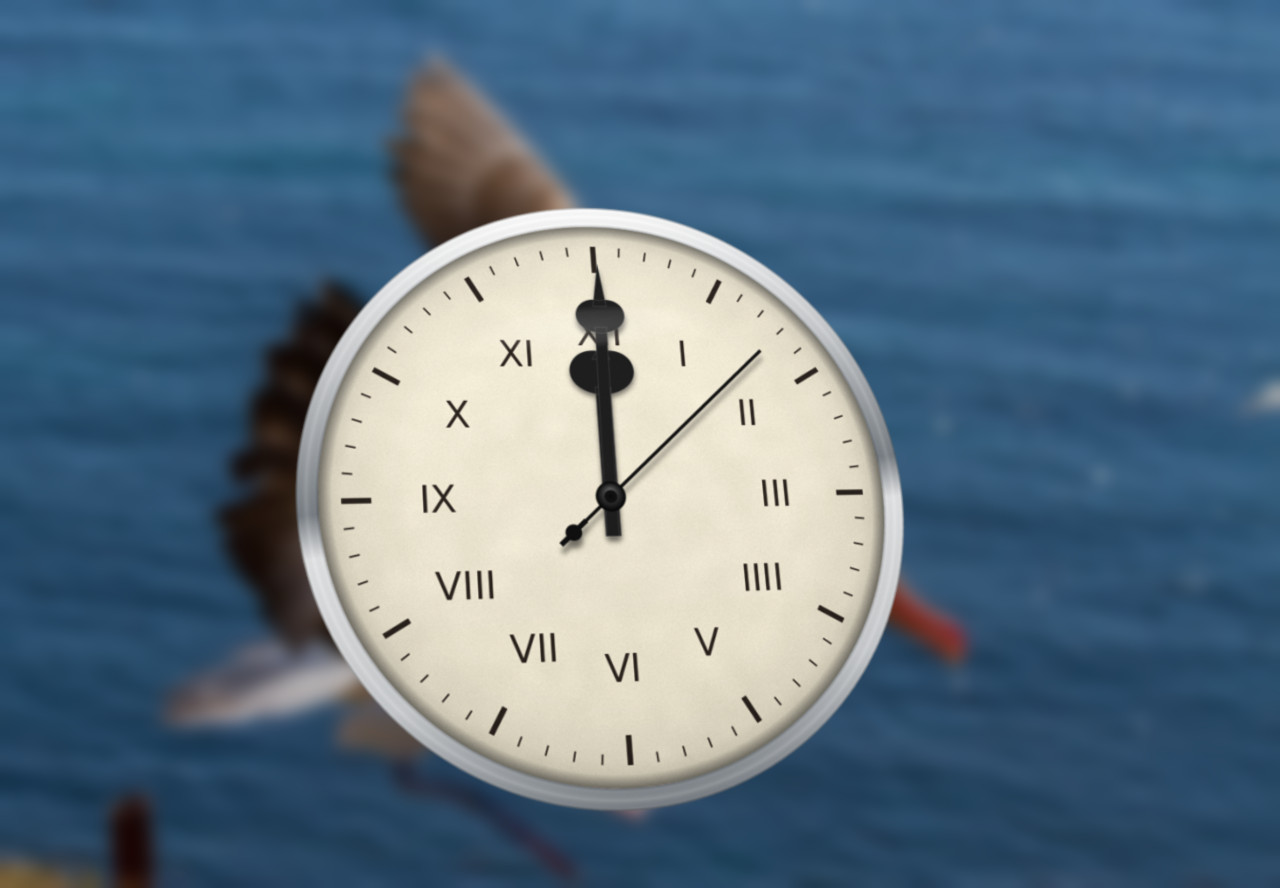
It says 12:00:08
